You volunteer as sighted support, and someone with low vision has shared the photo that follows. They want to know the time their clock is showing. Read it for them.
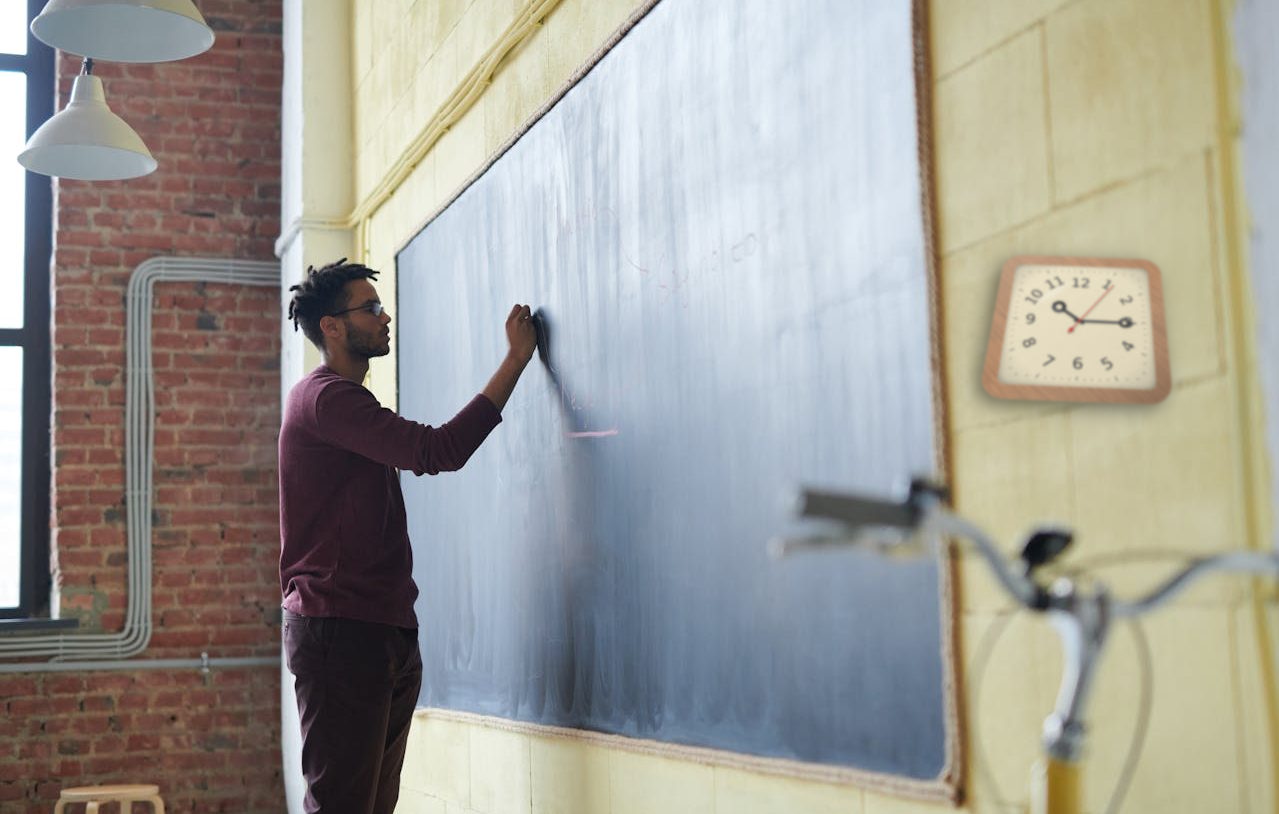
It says 10:15:06
